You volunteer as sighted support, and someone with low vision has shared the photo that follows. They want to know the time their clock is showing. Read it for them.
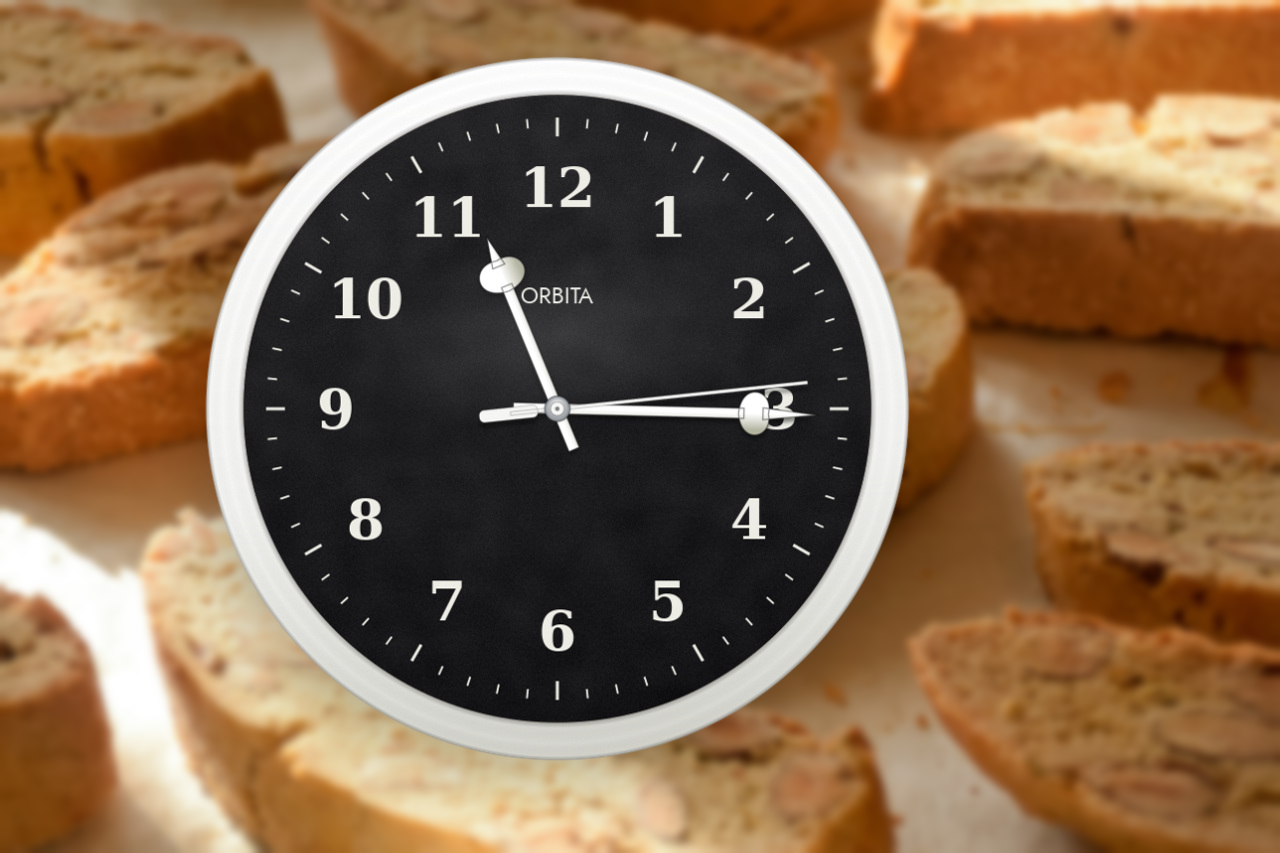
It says 11:15:14
